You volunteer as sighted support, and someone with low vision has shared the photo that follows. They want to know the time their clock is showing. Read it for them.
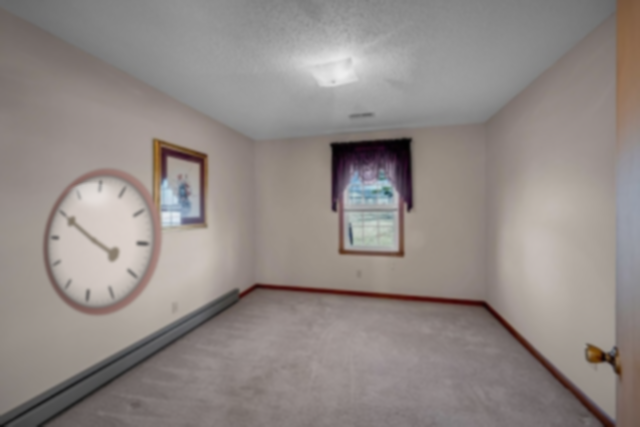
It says 3:50
